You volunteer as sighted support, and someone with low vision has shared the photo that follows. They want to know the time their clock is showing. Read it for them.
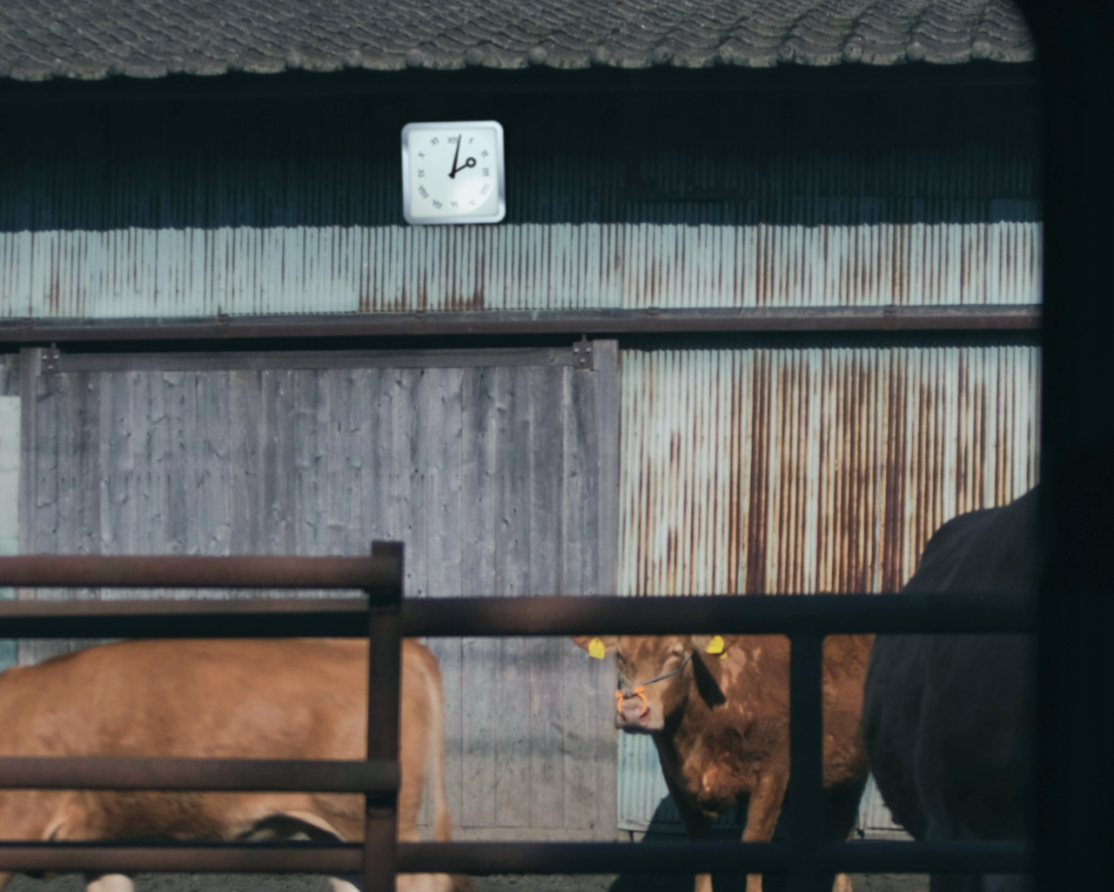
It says 2:02
